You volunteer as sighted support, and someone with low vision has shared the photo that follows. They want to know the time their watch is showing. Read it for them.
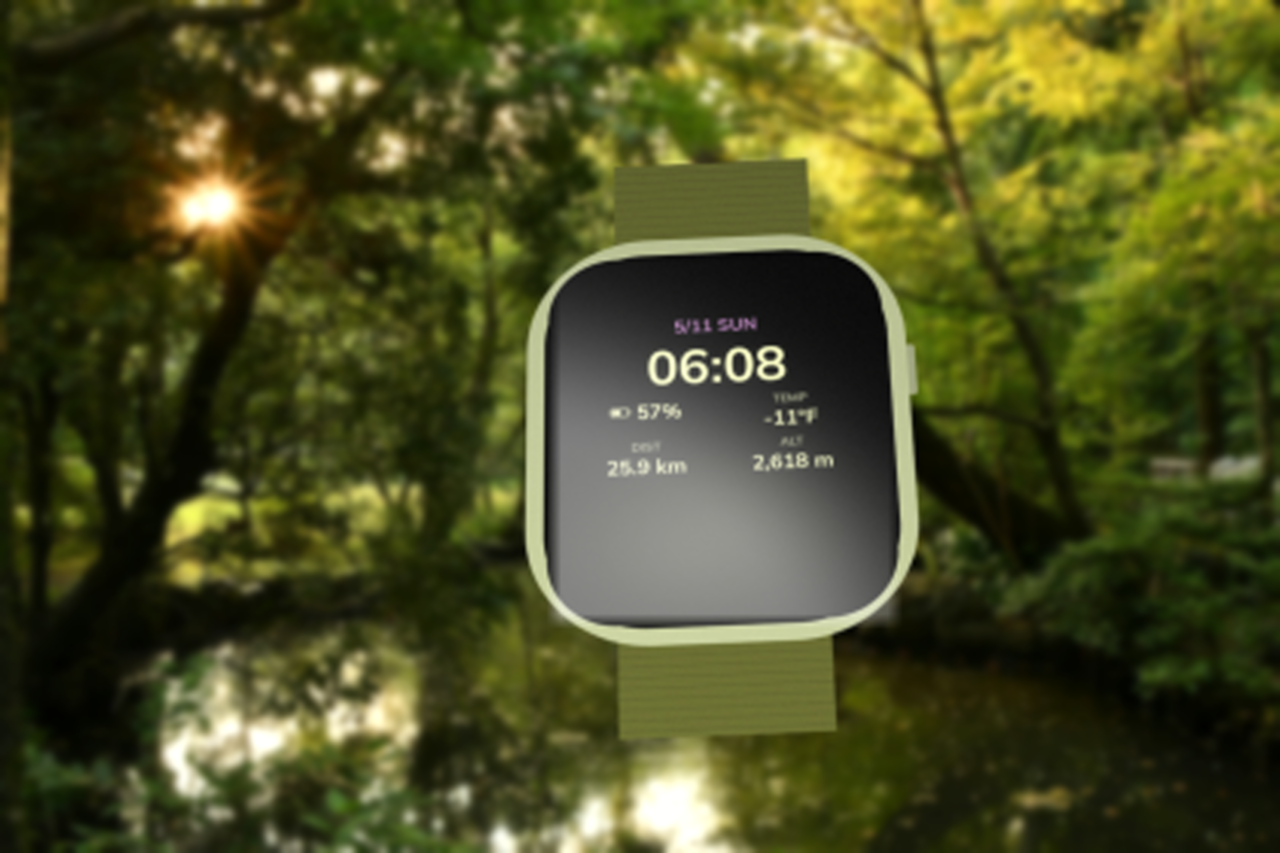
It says 6:08
